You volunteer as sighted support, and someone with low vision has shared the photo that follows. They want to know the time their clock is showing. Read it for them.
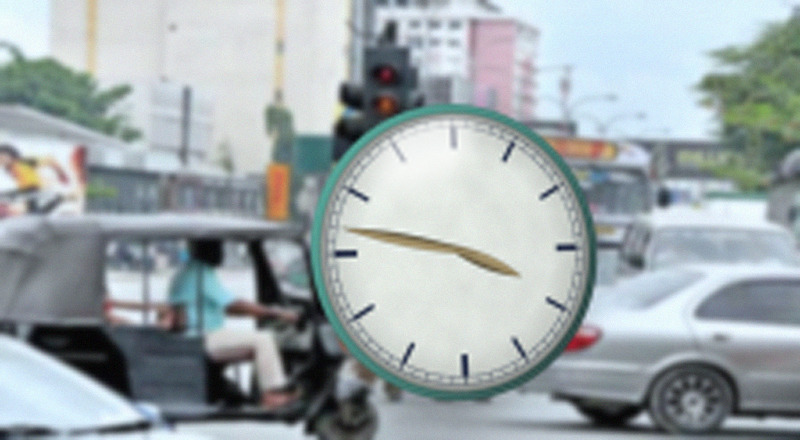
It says 3:47
